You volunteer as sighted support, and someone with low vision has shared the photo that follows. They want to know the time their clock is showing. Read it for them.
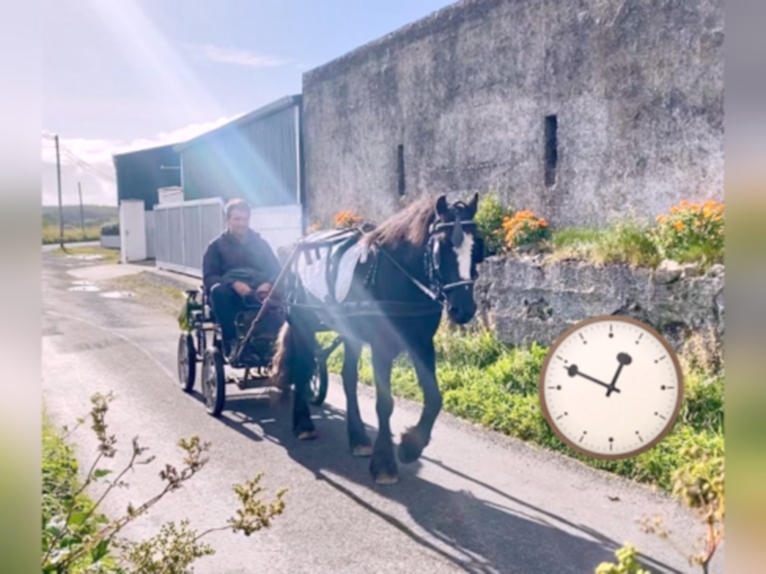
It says 12:49
